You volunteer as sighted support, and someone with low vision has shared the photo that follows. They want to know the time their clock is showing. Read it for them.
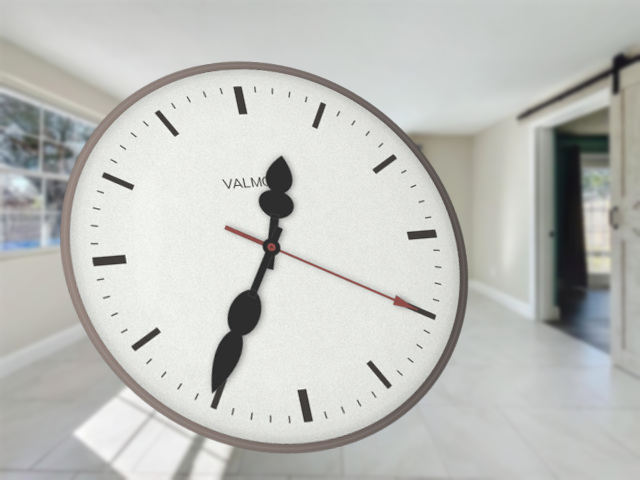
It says 12:35:20
